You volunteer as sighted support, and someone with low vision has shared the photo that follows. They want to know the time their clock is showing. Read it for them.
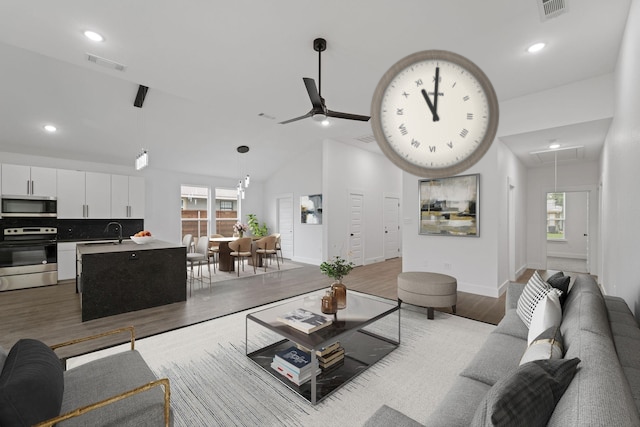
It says 11:00
